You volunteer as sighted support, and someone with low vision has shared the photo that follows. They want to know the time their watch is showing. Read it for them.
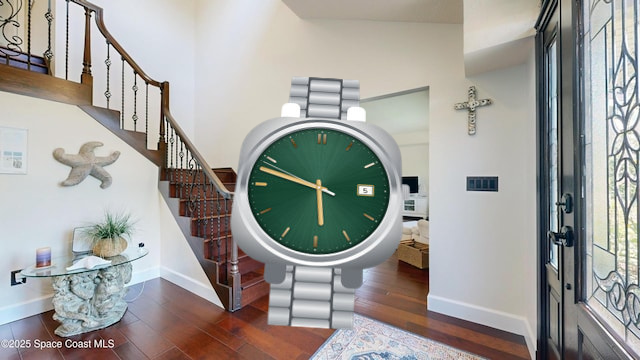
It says 5:47:49
